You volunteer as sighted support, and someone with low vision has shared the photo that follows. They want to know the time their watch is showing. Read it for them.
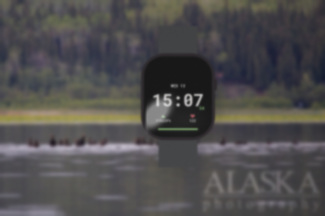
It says 15:07
